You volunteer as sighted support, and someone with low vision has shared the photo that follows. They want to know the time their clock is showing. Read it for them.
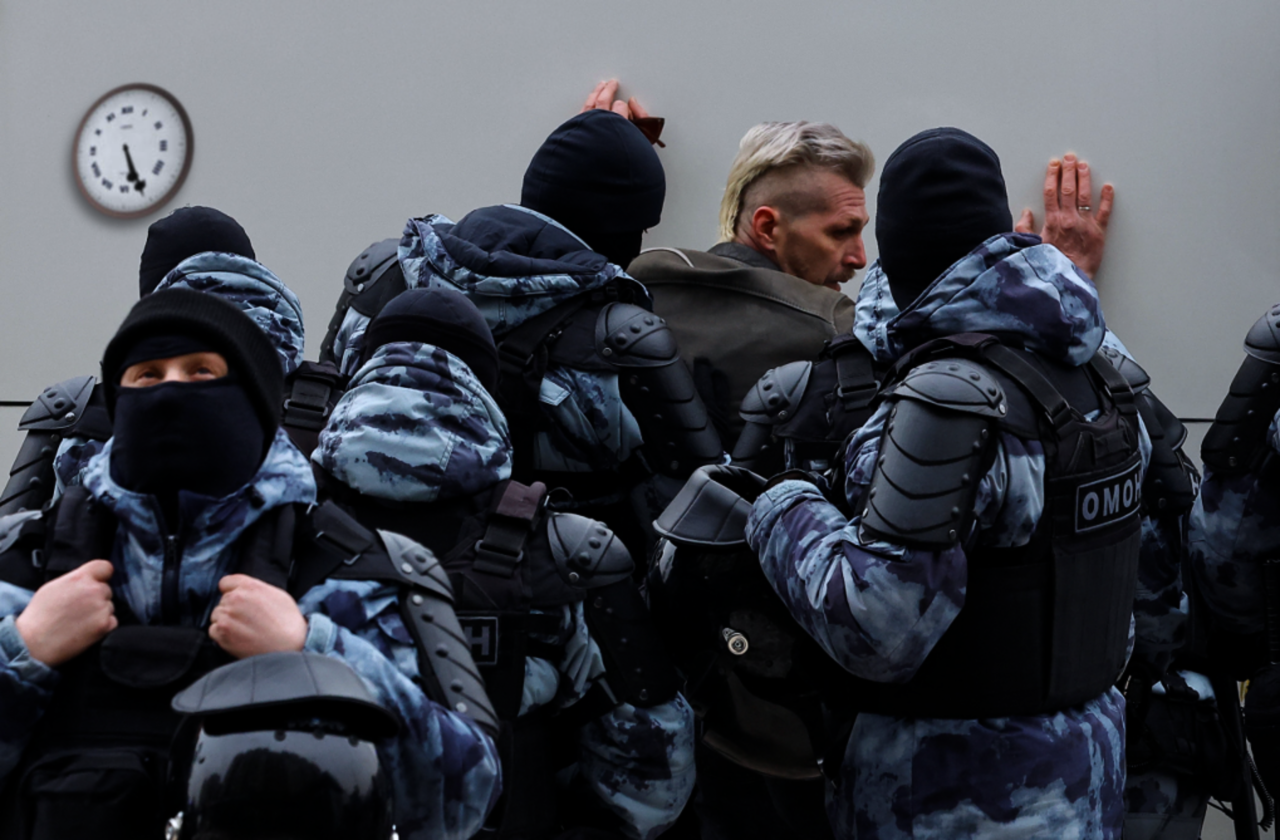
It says 5:26
